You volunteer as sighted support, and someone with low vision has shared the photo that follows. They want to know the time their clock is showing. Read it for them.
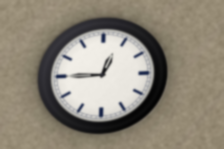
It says 12:45
